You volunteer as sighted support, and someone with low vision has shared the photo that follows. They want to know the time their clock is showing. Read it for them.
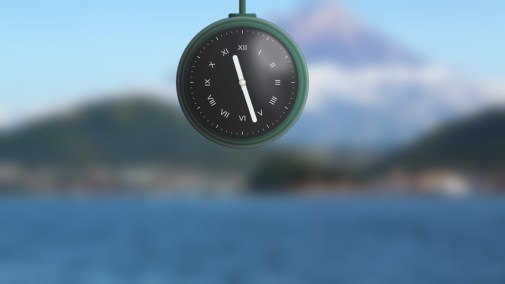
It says 11:27
